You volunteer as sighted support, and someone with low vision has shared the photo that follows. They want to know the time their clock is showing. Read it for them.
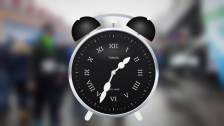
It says 1:34
